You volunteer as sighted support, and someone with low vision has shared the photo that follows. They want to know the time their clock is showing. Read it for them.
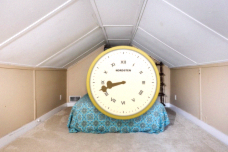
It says 8:42
